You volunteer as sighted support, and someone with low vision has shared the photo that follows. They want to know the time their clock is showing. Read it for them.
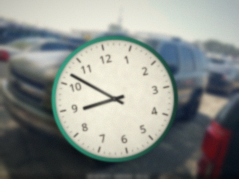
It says 8:52
